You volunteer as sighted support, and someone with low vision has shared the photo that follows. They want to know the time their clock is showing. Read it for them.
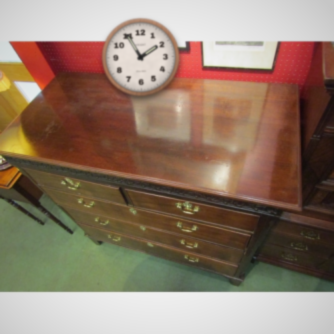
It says 1:55
